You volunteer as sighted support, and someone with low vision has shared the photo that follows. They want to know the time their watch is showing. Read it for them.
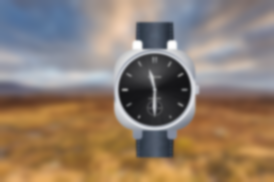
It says 11:30
